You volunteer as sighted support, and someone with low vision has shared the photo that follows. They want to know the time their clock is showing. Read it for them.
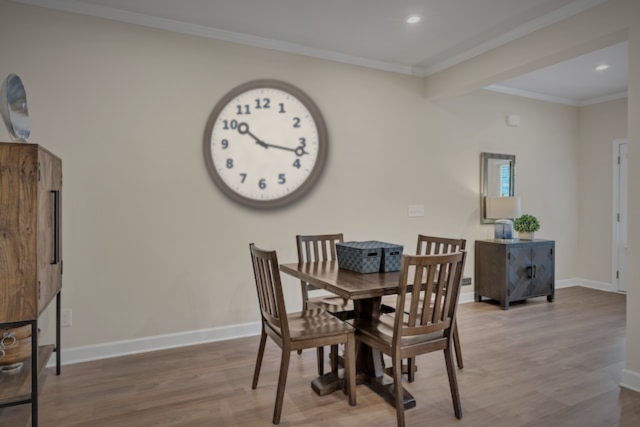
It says 10:17
